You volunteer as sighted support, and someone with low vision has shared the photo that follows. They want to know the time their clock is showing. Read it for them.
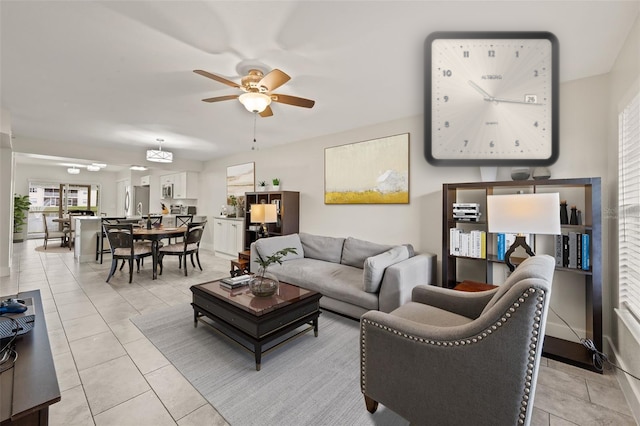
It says 10:16
